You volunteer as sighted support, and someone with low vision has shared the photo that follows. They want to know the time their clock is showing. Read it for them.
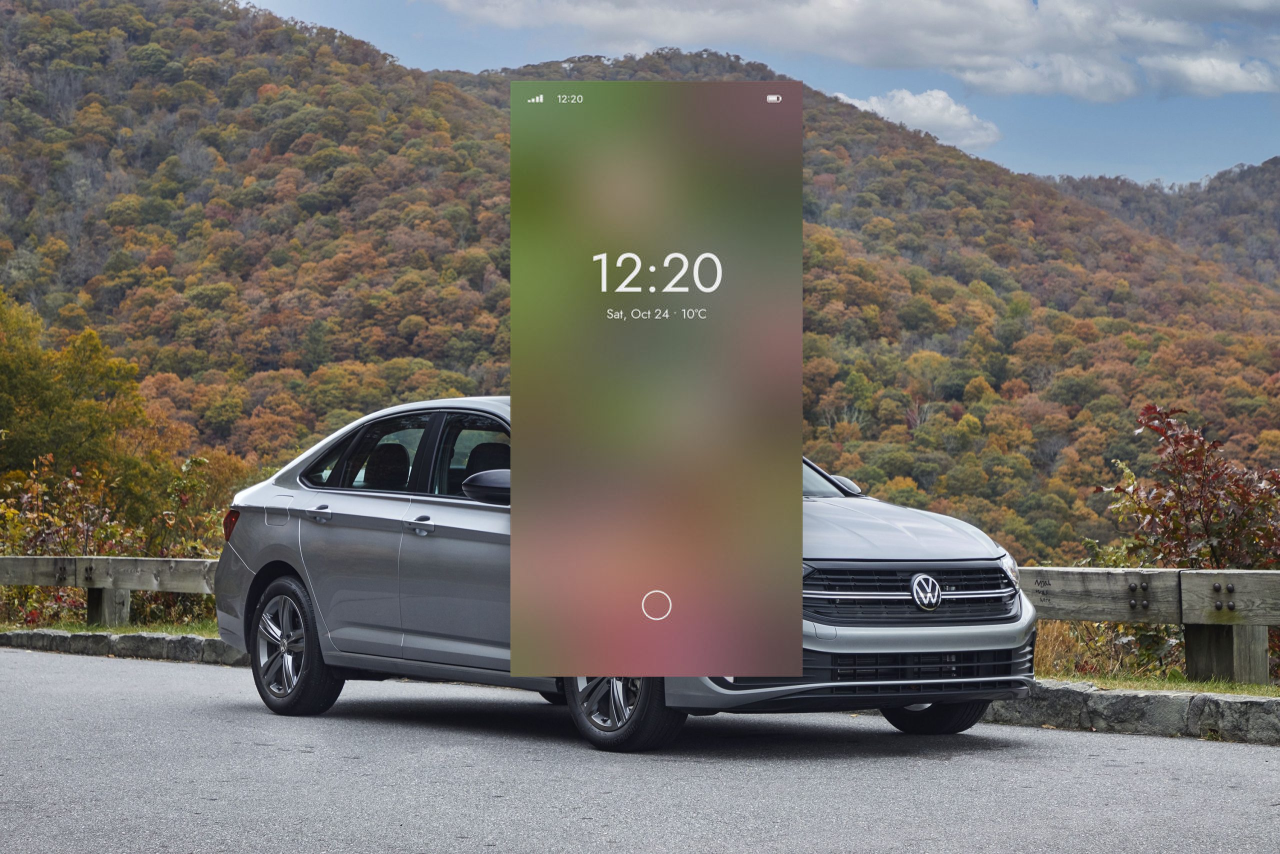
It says 12:20
